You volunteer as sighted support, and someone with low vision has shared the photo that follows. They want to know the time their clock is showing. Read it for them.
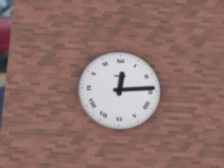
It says 12:14
